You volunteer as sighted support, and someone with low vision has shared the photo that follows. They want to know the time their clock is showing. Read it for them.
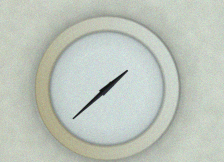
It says 1:38
